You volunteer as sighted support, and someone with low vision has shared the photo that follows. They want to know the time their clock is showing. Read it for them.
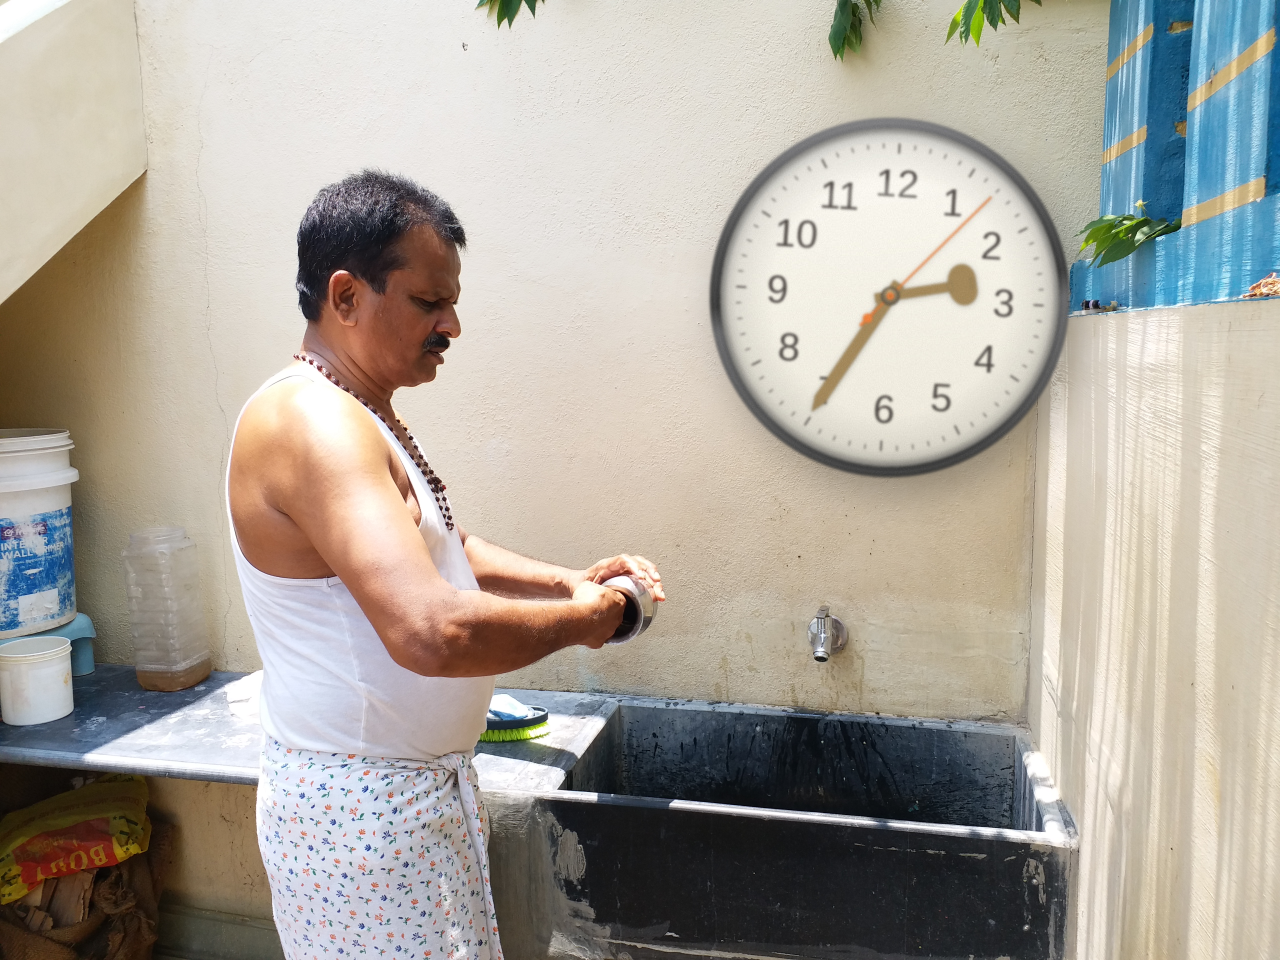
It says 2:35:07
